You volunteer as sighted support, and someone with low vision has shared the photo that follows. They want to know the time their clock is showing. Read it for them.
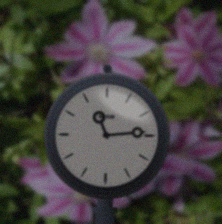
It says 11:14
